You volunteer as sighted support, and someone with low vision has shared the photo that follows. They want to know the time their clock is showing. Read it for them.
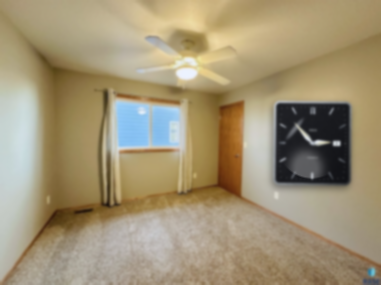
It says 2:53
